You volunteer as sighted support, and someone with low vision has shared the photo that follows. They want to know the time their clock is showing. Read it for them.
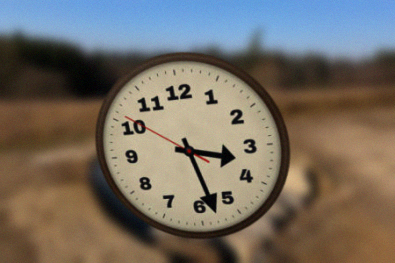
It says 3:27:51
